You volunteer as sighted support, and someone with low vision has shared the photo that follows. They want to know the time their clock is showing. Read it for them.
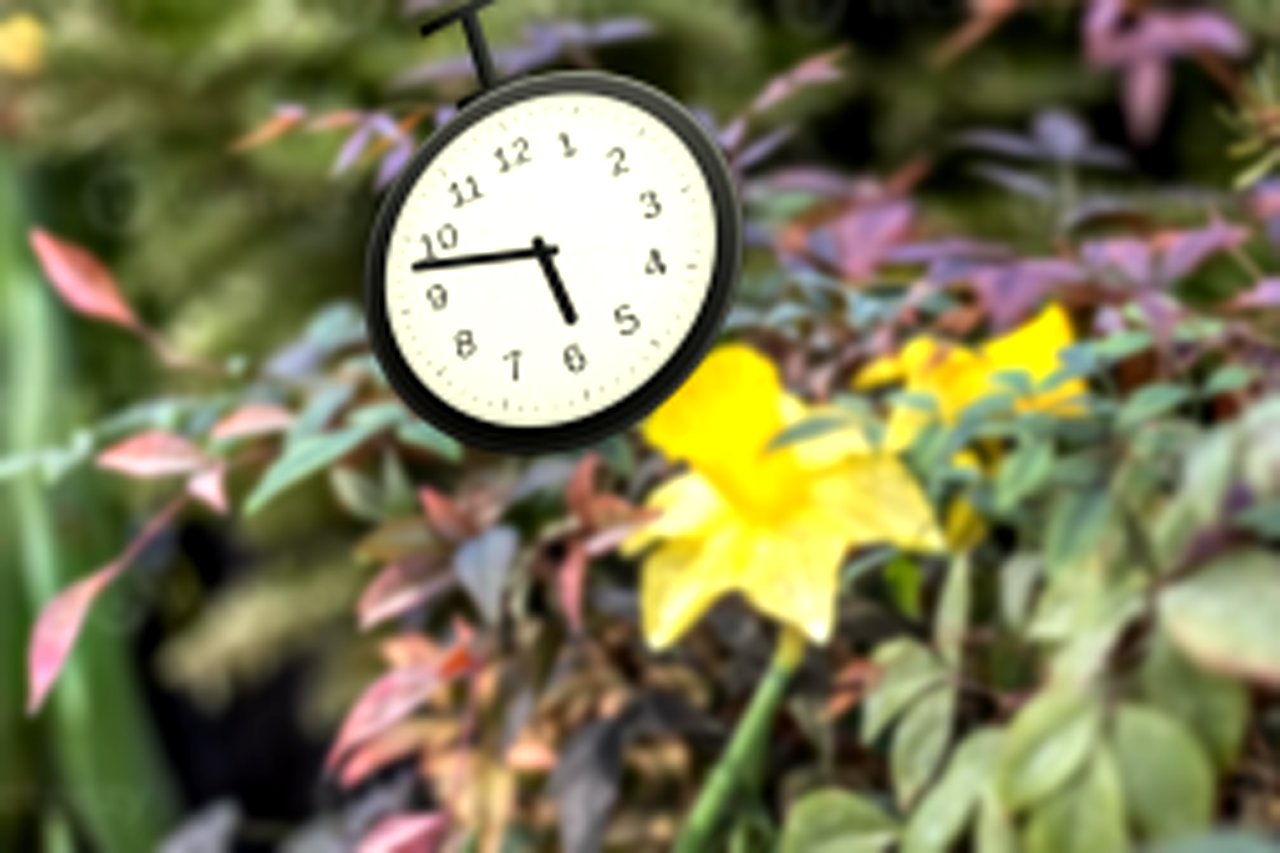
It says 5:48
